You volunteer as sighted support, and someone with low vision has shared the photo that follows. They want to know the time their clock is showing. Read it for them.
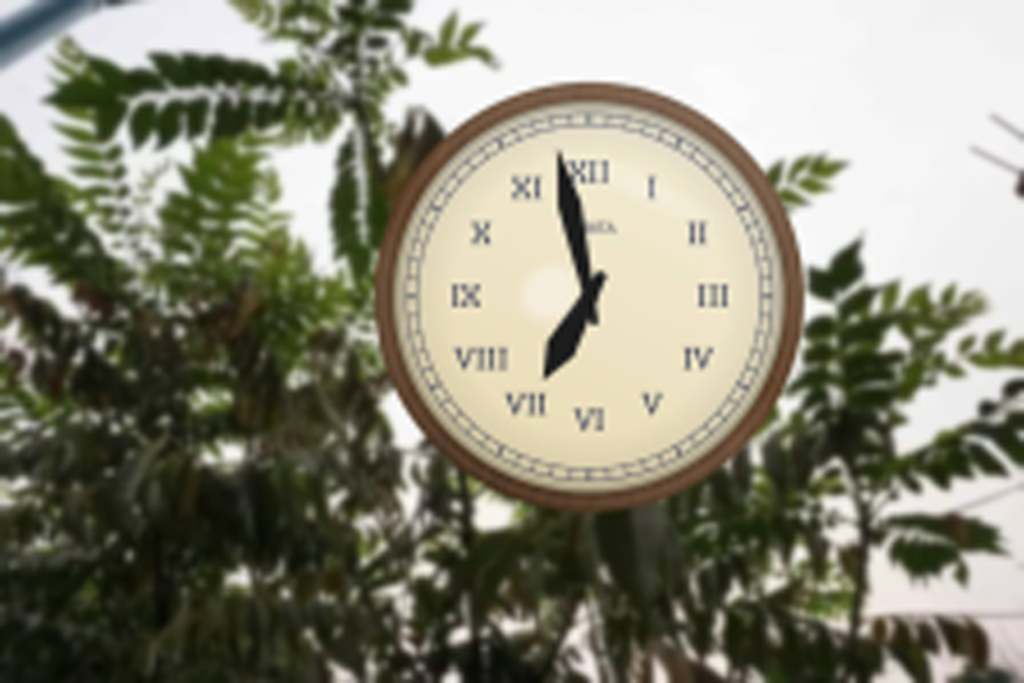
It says 6:58
